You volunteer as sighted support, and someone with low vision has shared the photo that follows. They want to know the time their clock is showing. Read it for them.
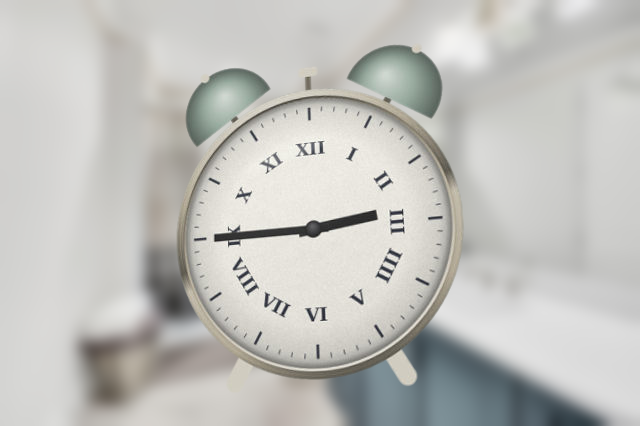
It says 2:45
